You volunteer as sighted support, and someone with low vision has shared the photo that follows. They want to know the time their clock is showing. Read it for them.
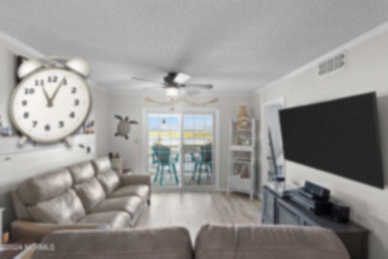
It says 11:04
